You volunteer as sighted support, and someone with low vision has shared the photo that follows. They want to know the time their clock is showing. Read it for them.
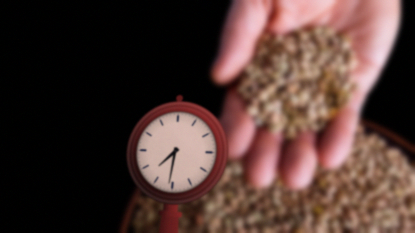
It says 7:31
